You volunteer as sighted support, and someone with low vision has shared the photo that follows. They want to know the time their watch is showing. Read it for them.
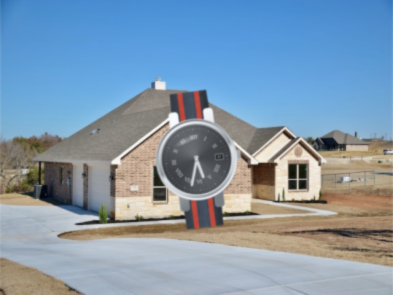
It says 5:33
